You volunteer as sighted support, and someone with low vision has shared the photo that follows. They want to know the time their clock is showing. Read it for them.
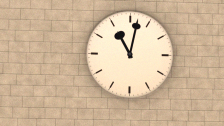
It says 11:02
